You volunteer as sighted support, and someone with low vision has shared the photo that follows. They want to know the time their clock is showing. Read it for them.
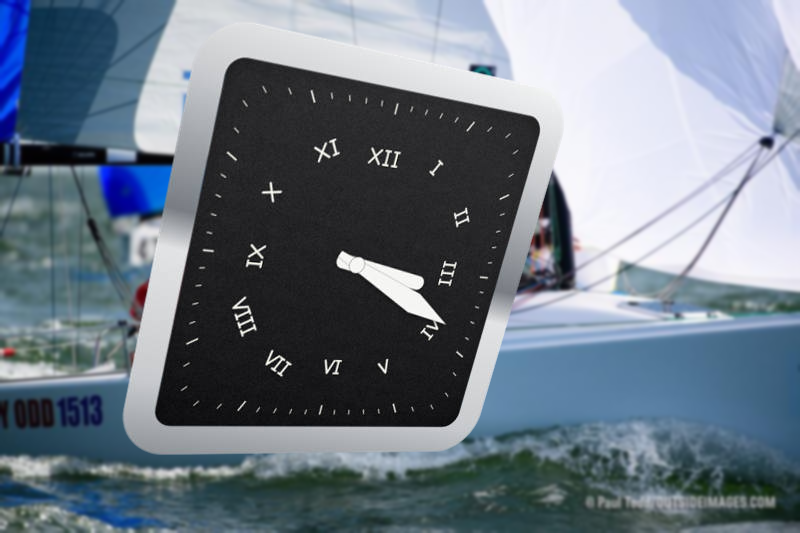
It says 3:19
